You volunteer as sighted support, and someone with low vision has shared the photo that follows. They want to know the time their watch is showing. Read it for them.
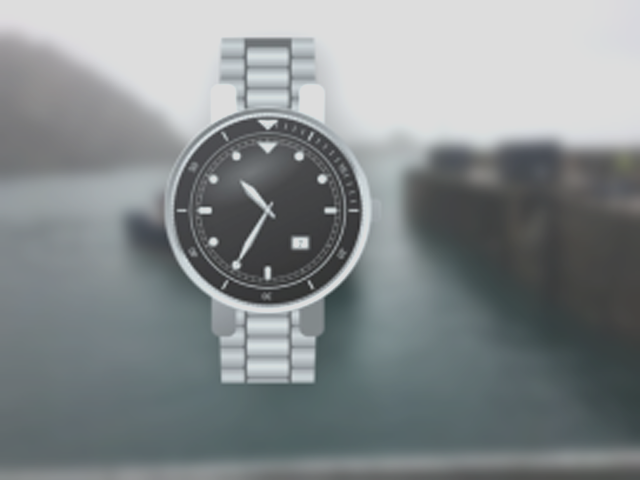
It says 10:35
